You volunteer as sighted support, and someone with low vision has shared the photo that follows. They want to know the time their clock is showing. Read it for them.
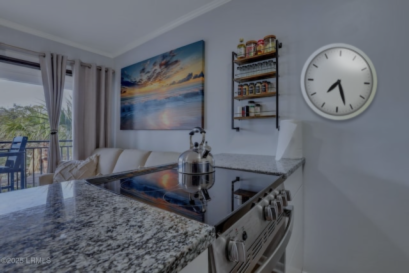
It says 7:27
